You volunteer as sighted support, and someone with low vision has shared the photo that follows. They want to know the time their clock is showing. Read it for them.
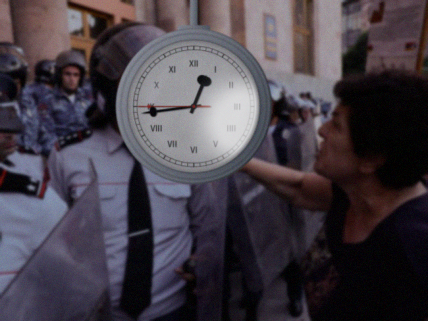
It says 12:43:45
